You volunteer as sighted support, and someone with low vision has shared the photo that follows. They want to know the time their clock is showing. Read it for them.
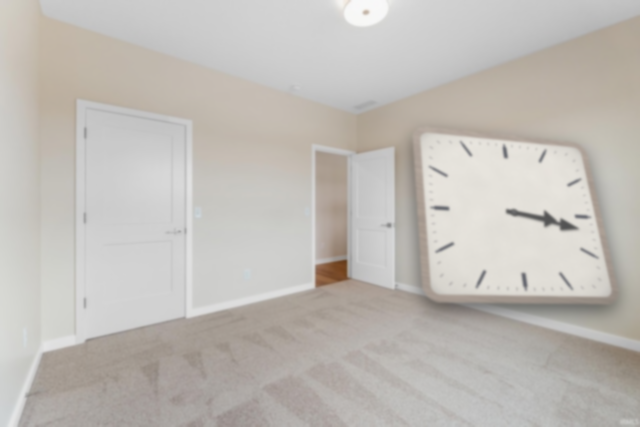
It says 3:17
